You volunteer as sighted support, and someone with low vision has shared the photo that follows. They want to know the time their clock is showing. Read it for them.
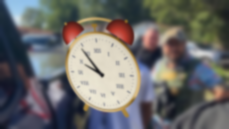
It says 9:54
